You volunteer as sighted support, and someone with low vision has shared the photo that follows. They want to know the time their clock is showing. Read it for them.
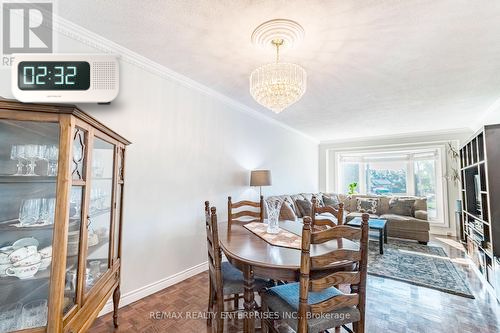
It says 2:32
